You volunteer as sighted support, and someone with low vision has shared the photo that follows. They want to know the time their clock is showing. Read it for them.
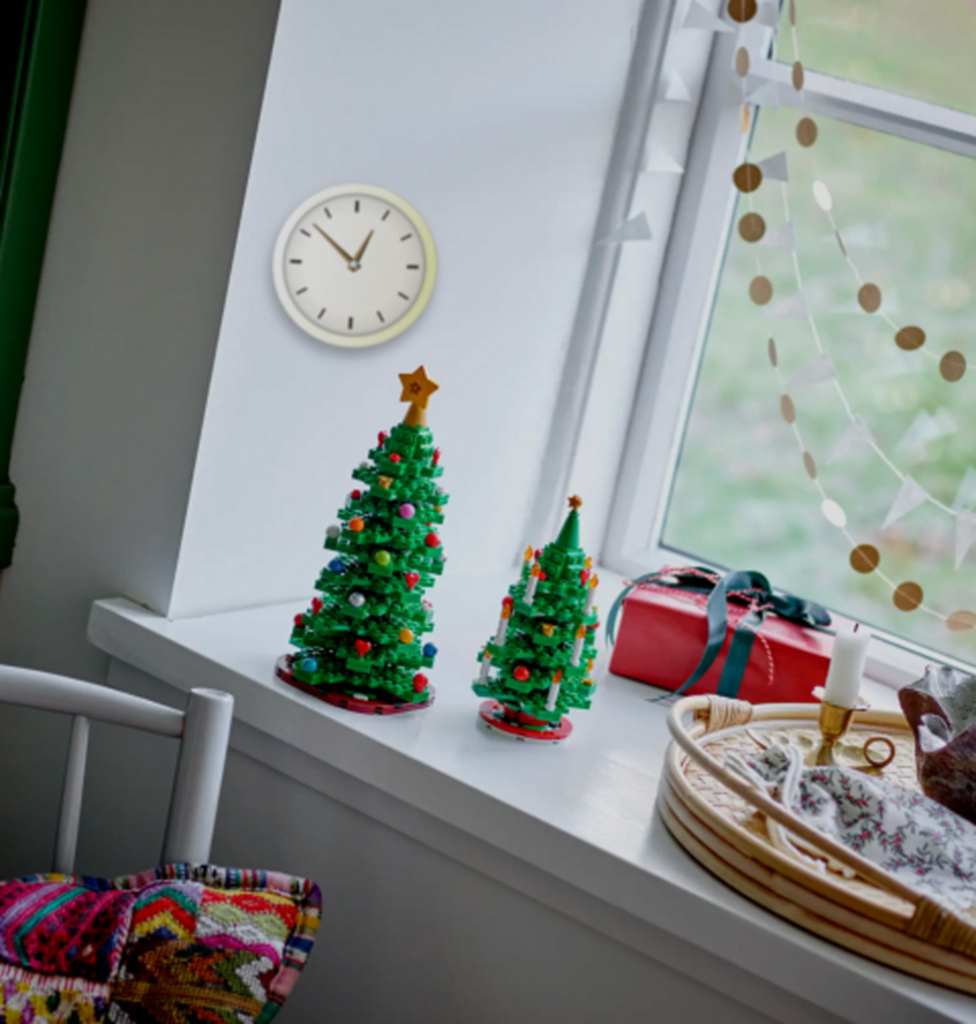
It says 12:52
